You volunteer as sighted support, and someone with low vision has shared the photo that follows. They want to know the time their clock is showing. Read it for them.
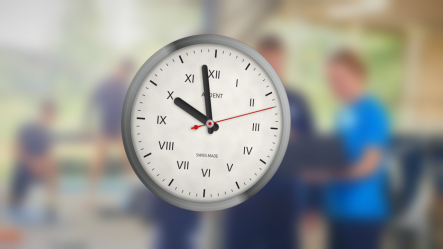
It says 9:58:12
